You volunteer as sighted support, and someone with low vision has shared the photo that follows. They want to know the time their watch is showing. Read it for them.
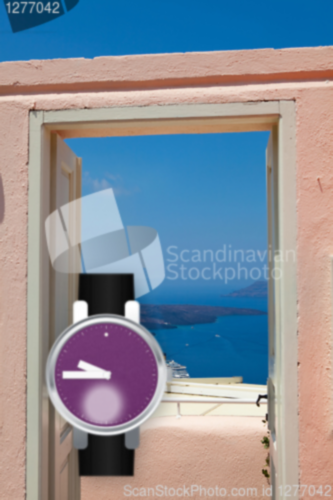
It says 9:45
